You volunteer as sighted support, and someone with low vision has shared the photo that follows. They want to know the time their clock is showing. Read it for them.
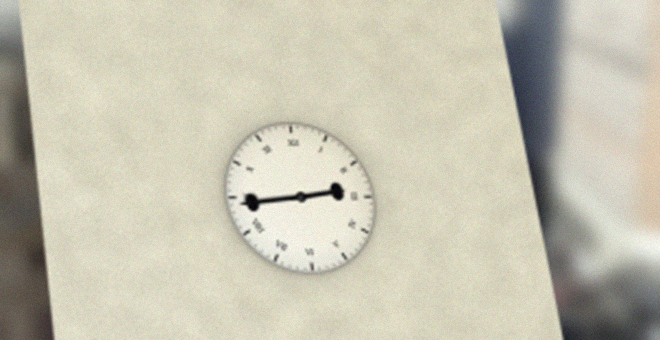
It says 2:44
